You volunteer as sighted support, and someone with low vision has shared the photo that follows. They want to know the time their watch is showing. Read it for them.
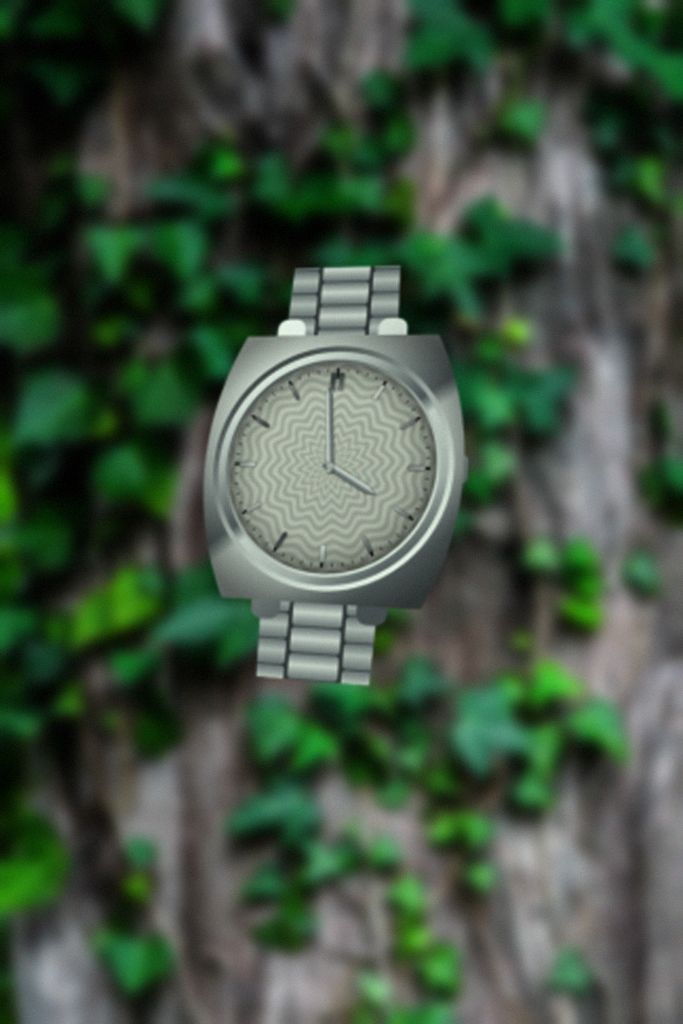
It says 3:59
